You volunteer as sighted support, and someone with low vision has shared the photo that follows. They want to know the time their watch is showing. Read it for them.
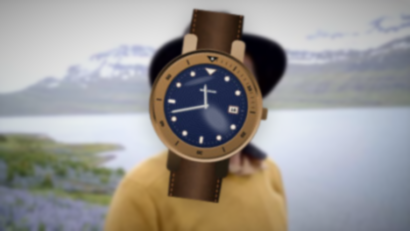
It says 11:42
